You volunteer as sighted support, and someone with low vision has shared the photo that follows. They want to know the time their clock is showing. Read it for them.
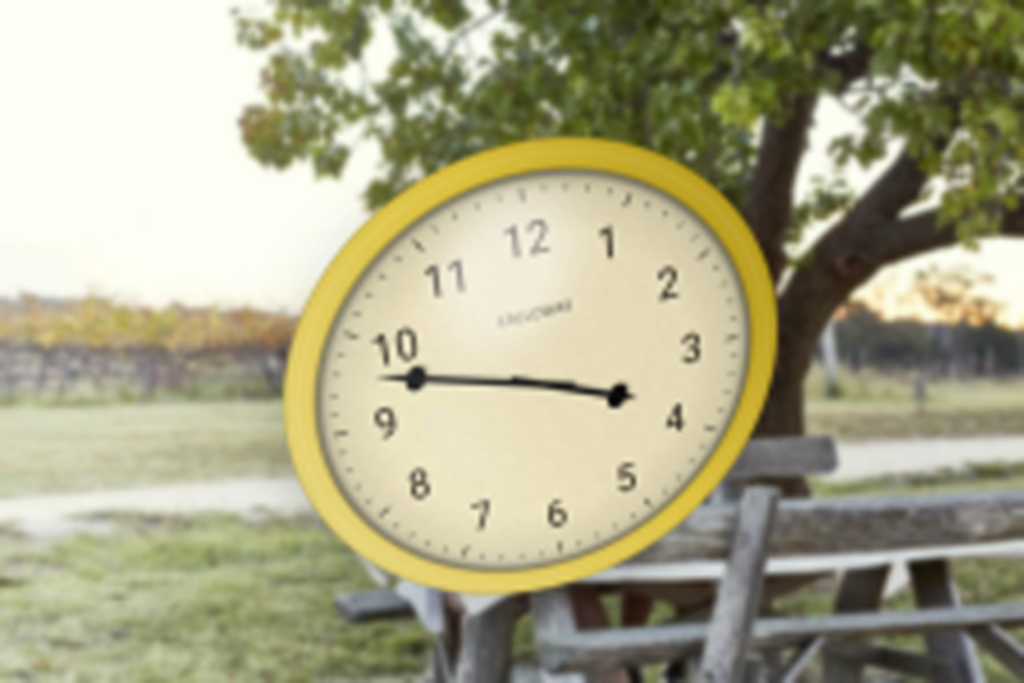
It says 3:48
